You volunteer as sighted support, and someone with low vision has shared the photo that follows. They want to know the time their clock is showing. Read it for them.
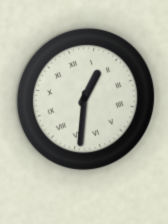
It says 1:34
